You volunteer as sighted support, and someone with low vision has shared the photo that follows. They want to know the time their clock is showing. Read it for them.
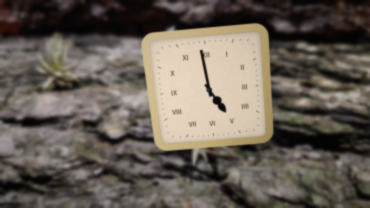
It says 4:59
